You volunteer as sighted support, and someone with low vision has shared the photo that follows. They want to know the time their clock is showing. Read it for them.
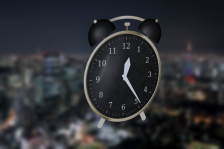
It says 12:24
